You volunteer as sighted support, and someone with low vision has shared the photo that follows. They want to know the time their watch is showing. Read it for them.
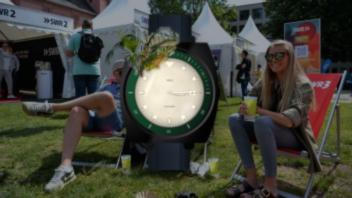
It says 3:15
